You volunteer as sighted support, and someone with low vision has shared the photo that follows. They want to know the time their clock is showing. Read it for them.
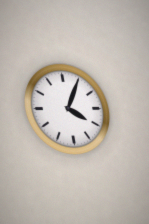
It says 4:05
